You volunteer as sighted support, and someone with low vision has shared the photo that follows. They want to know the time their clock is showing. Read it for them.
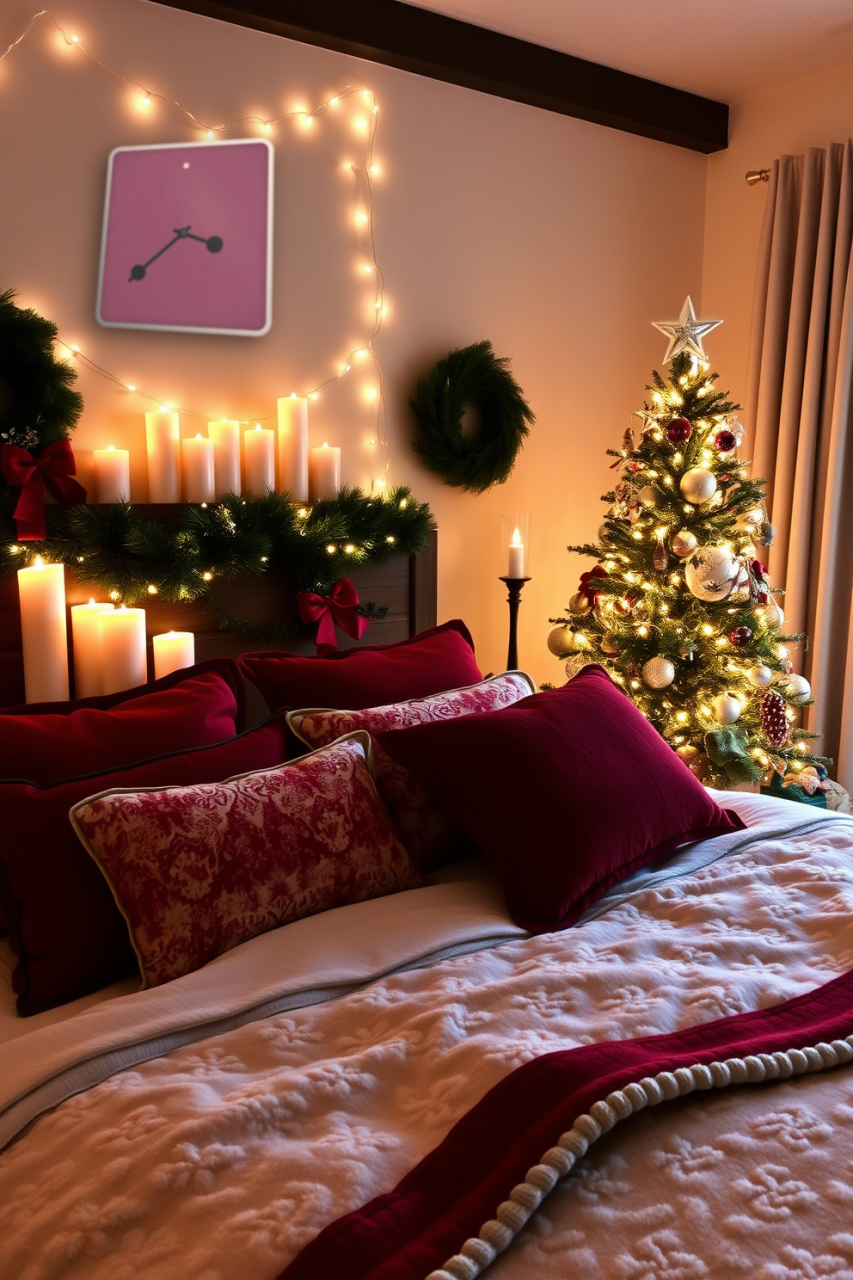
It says 3:38
